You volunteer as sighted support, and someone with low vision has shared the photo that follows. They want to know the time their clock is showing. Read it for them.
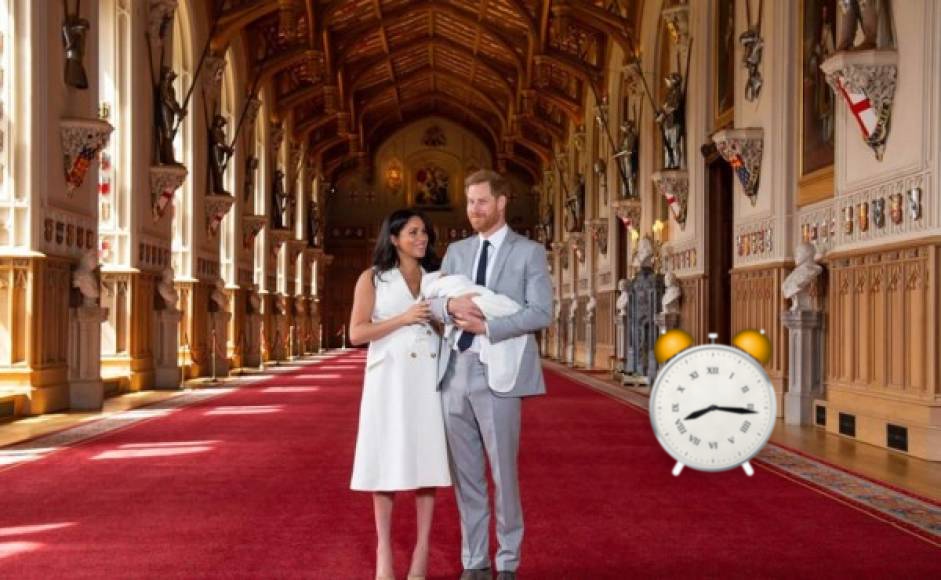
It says 8:16
